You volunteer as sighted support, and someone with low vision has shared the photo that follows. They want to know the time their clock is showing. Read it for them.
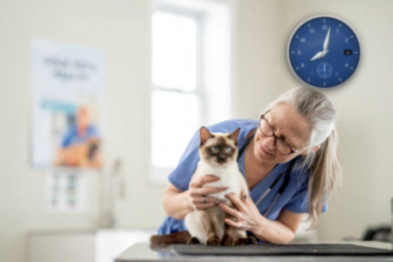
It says 8:02
